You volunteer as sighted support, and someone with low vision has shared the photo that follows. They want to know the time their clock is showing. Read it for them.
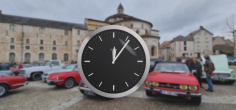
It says 12:06
